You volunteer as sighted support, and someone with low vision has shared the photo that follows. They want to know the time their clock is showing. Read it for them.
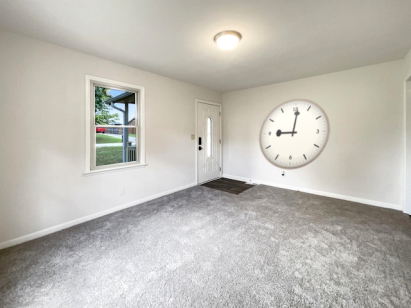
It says 9:01
